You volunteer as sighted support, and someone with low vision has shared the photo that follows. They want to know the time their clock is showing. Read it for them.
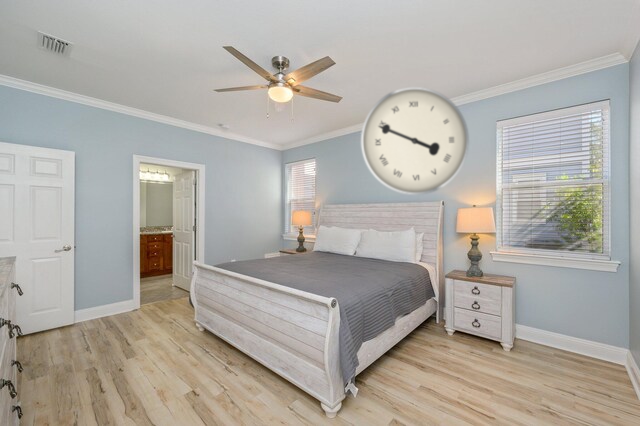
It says 3:49
